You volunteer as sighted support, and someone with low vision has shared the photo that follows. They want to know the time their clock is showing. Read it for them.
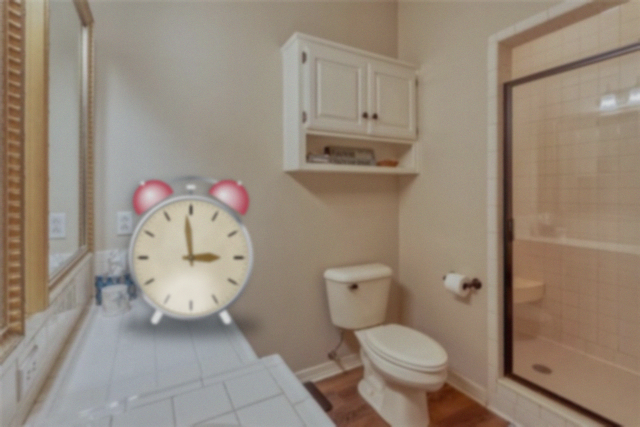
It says 2:59
